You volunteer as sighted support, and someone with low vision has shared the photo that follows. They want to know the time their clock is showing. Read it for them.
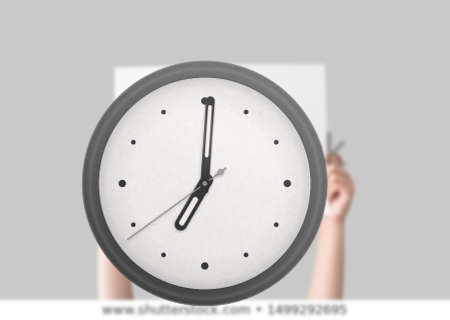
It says 7:00:39
